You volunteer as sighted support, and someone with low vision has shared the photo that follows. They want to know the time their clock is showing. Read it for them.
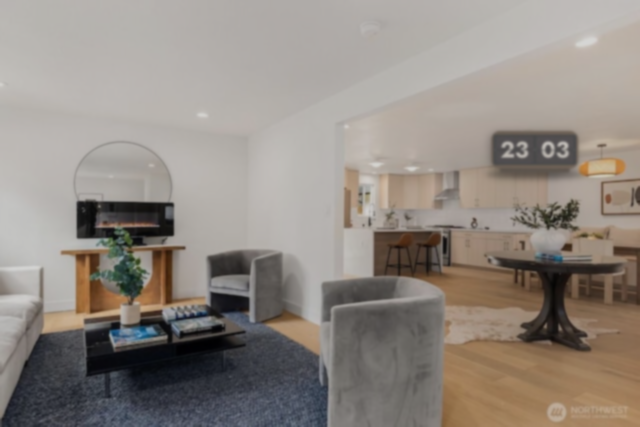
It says 23:03
